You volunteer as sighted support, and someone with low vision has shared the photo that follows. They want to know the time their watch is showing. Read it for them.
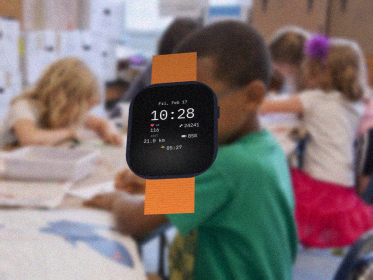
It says 10:28
